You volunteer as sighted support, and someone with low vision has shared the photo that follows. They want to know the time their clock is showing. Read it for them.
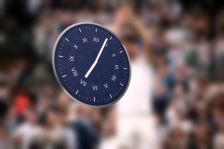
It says 7:04
